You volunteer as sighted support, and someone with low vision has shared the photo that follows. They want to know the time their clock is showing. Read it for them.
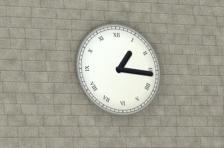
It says 1:16
